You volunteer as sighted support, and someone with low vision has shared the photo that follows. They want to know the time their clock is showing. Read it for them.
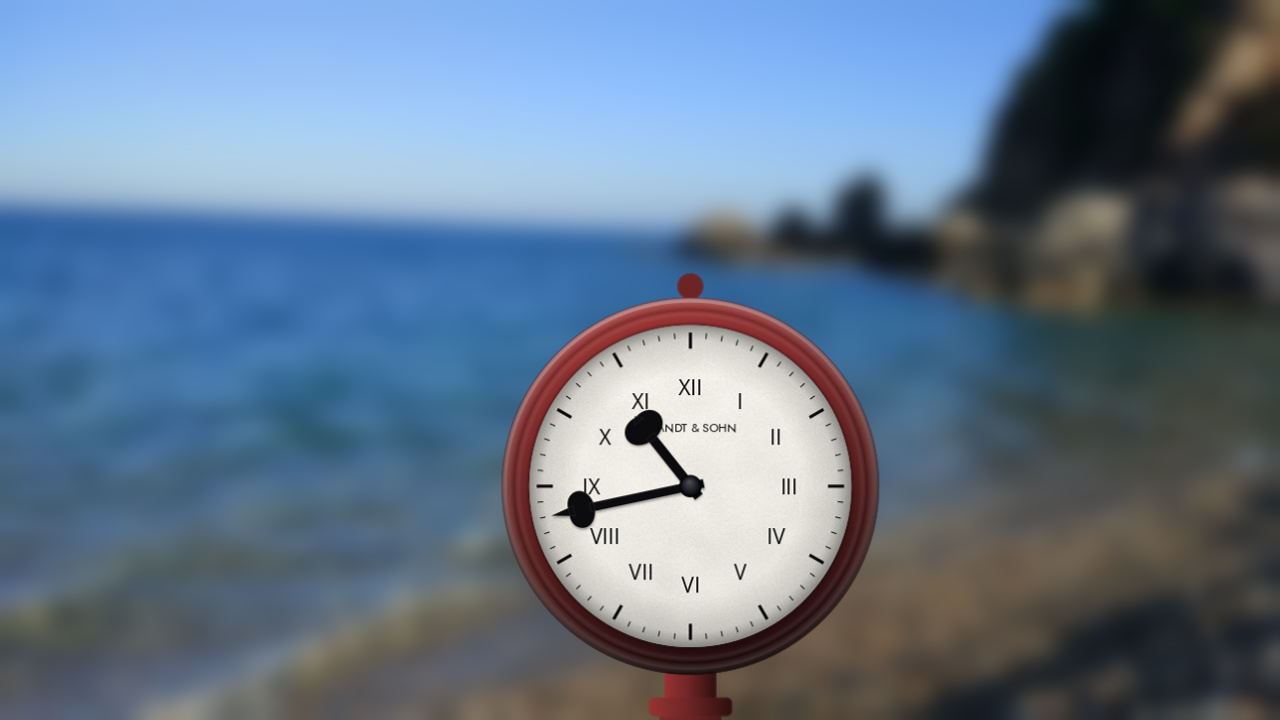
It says 10:43
